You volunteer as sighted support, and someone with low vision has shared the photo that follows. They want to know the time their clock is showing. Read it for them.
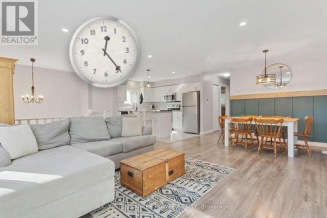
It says 12:24
